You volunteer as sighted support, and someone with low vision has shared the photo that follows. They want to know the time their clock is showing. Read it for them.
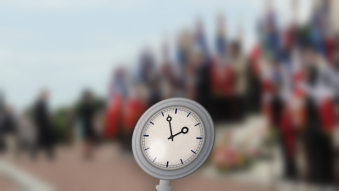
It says 1:57
